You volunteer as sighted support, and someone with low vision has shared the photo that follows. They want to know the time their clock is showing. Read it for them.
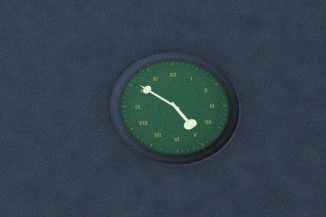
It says 4:51
